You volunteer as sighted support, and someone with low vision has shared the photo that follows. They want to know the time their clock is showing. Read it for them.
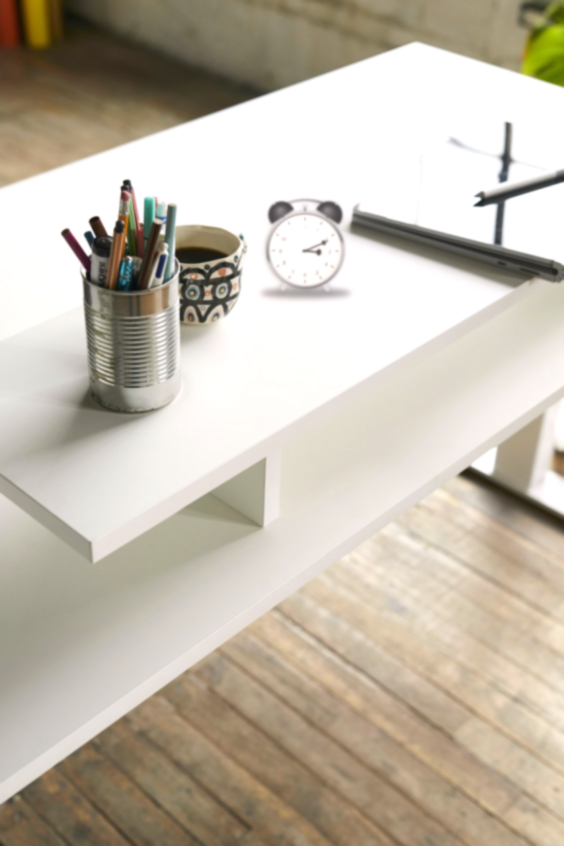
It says 3:11
